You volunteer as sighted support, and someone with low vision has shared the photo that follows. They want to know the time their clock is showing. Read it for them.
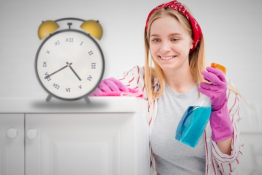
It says 4:40
